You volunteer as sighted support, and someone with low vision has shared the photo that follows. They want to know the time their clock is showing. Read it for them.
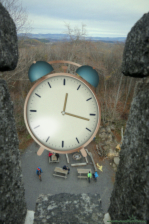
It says 12:17
